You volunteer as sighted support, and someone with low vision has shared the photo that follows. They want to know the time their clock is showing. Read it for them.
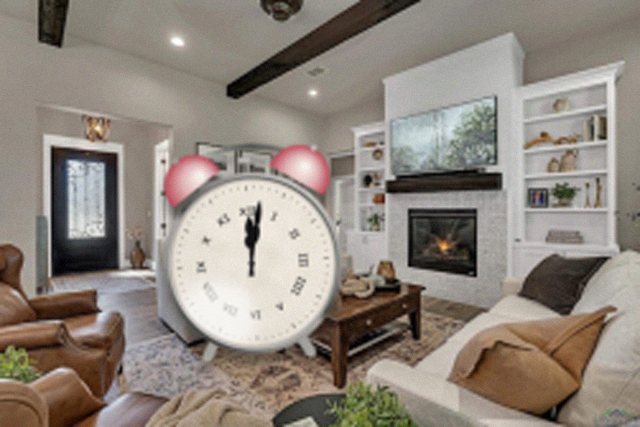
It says 12:02
